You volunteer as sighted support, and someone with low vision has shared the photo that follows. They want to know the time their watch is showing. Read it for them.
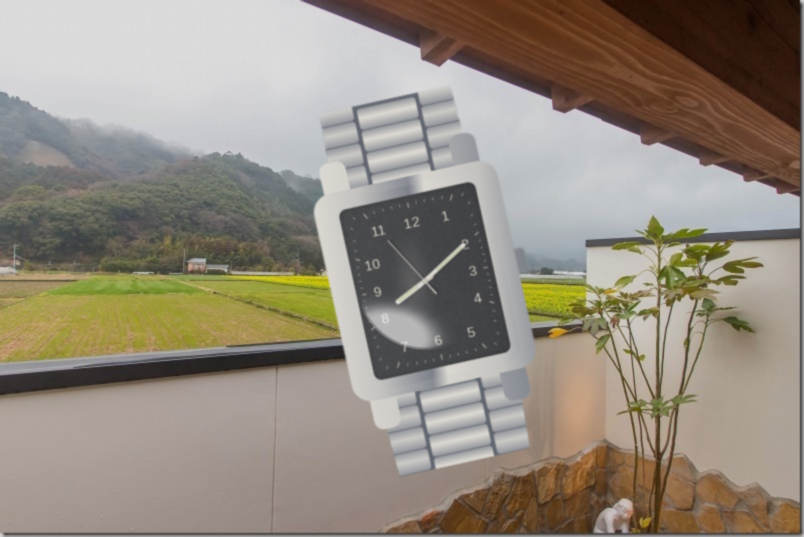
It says 8:09:55
